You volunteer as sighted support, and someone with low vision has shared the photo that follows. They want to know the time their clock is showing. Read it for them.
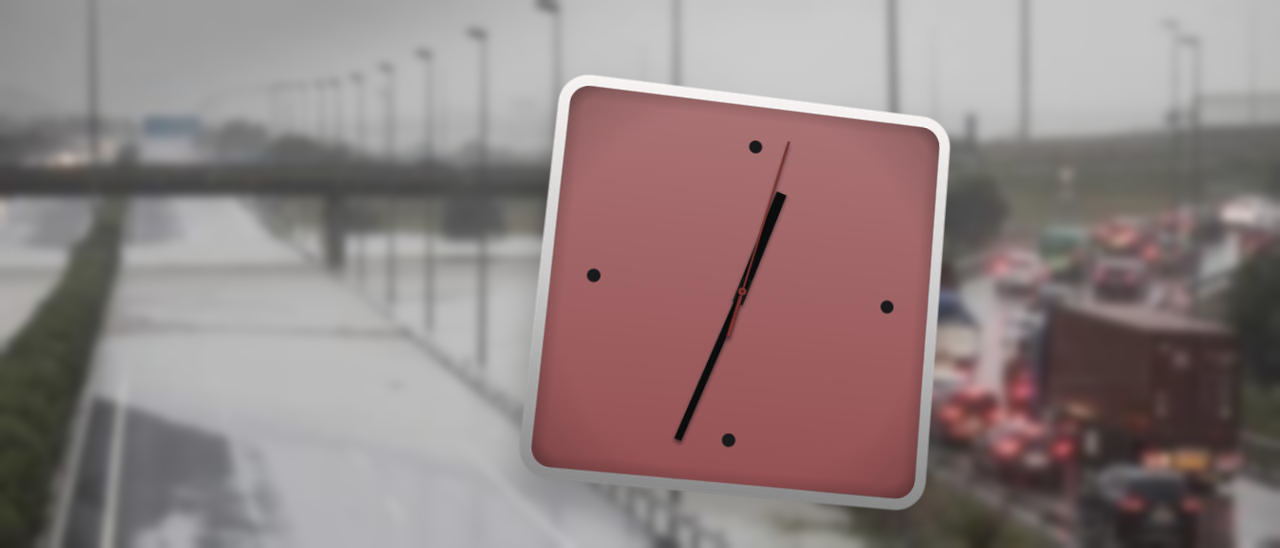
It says 12:33:02
